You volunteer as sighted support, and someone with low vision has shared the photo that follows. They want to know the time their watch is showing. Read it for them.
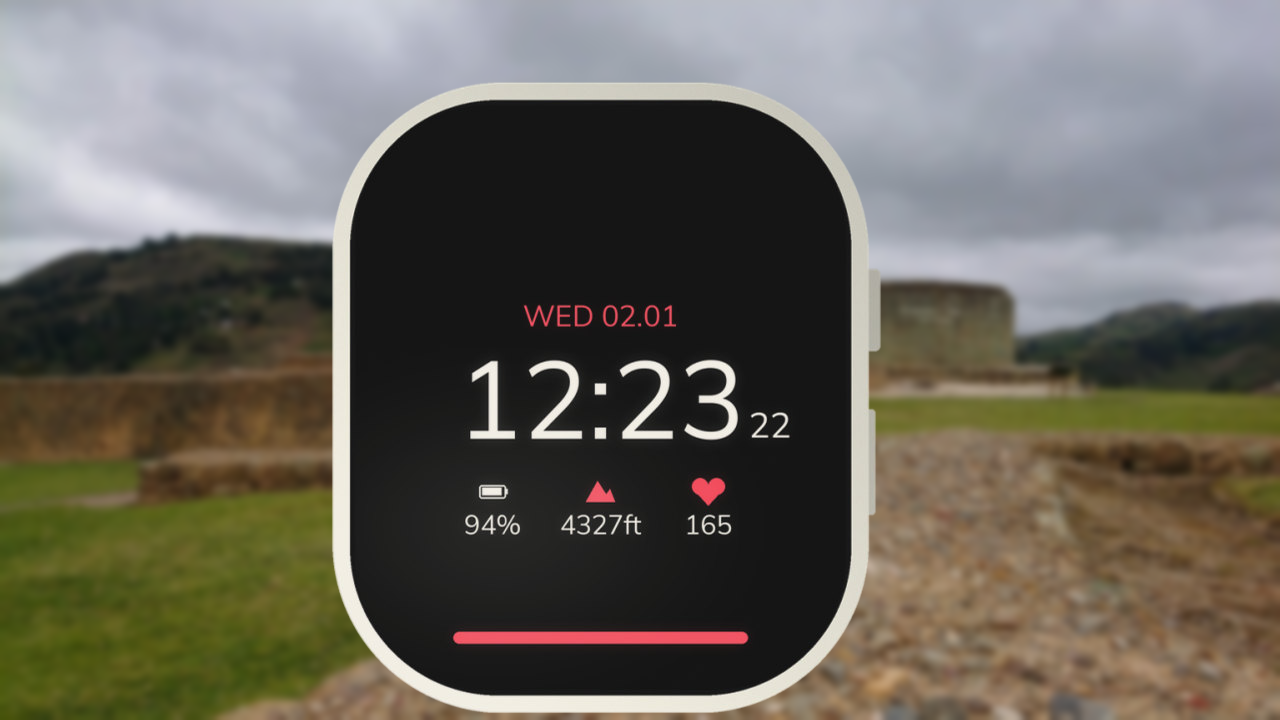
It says 12:23:22
